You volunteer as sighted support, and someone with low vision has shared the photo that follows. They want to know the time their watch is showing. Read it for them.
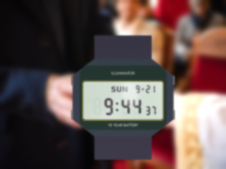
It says 9:44
